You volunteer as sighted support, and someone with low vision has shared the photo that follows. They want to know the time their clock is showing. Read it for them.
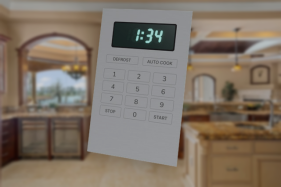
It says 1:34
